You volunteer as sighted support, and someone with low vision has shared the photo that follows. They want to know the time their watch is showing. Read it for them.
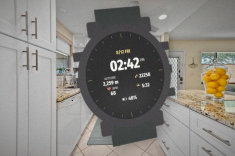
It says 2:42
